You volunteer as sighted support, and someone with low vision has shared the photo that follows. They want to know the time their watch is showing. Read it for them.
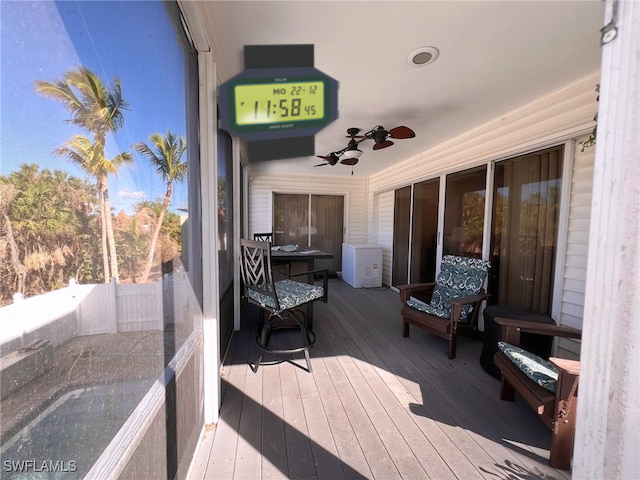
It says 11:58:45
